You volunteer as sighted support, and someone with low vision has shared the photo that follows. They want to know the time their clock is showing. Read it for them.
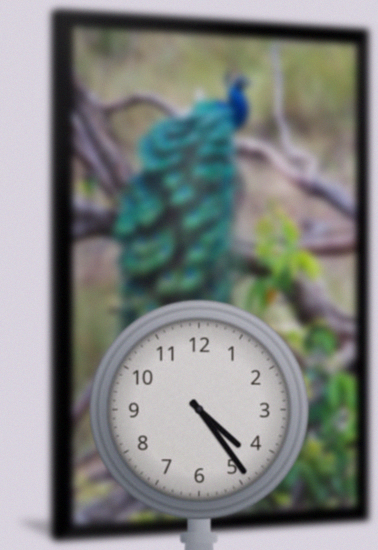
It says 4:24
